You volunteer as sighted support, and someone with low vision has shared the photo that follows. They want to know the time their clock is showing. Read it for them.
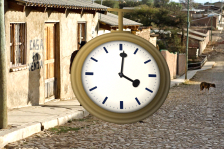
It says 4:01
